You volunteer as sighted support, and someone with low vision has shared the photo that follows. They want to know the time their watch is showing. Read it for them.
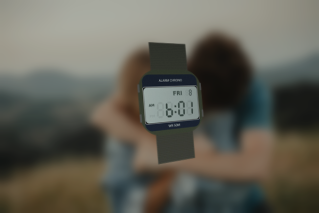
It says 6:01
